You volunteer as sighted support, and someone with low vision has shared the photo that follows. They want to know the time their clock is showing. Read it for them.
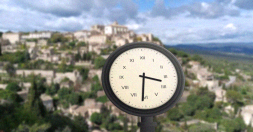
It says 3:31
